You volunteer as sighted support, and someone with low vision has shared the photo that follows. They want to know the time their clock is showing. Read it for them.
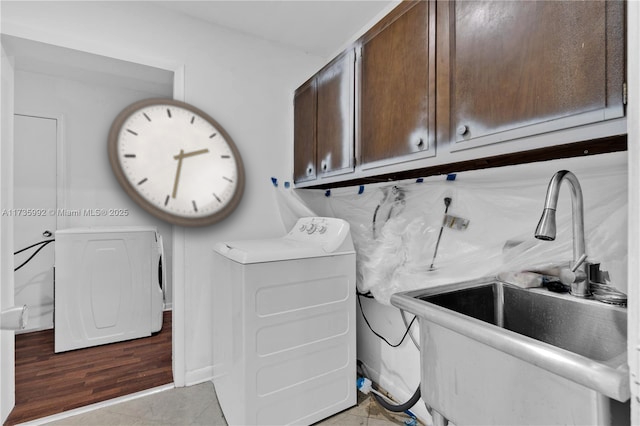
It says 2:34
